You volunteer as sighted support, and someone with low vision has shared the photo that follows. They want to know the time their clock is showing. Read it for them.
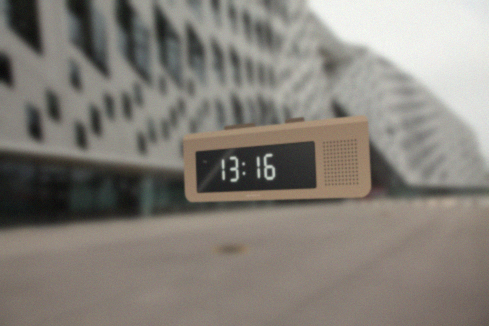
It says 13:16
